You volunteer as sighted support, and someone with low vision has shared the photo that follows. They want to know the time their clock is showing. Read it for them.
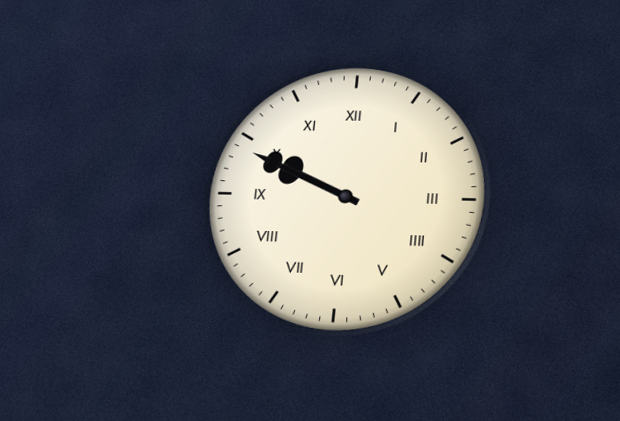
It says 9:49
